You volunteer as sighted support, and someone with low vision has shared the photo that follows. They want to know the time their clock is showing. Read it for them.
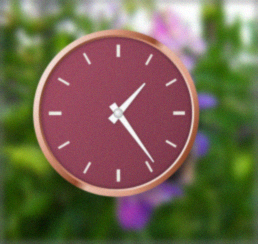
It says 1:24
